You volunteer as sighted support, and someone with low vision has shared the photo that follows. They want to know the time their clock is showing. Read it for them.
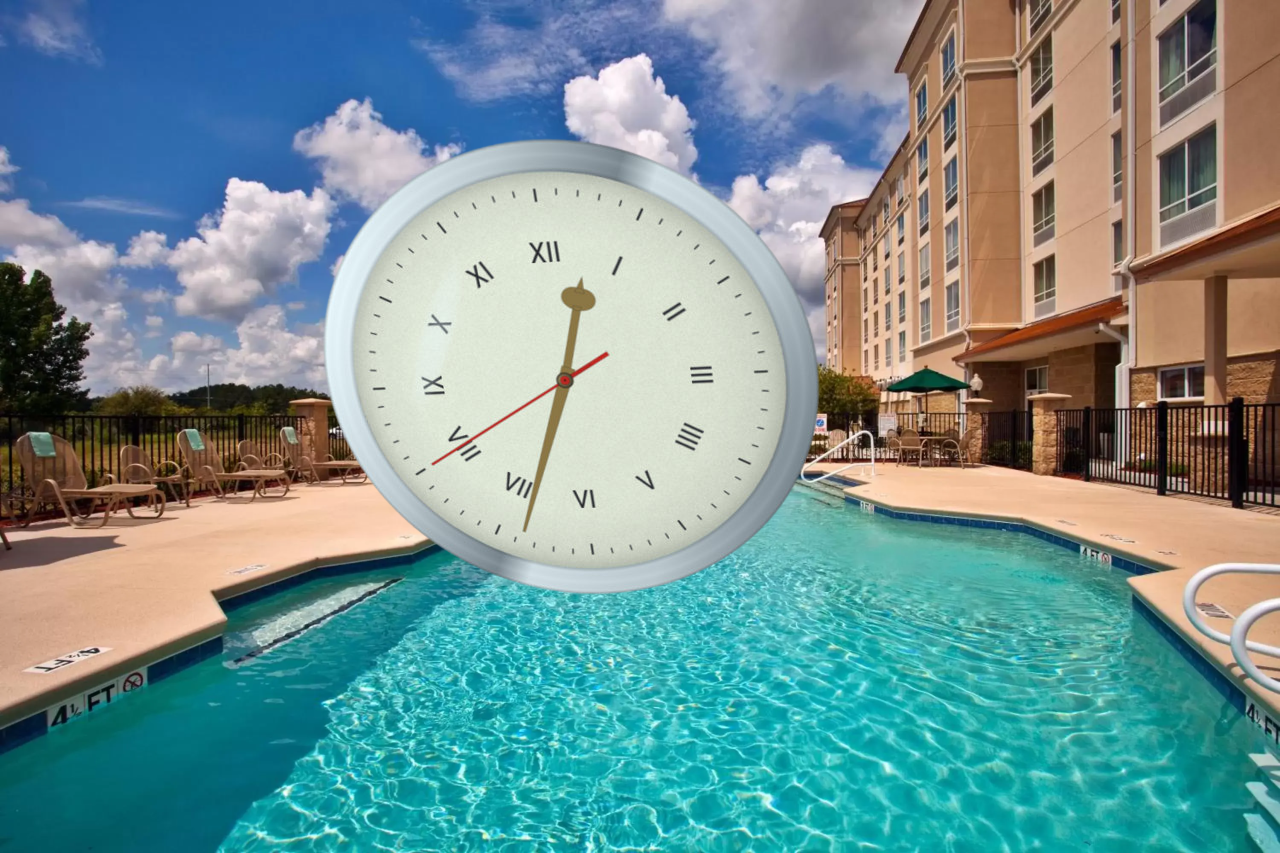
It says 12:33:40
